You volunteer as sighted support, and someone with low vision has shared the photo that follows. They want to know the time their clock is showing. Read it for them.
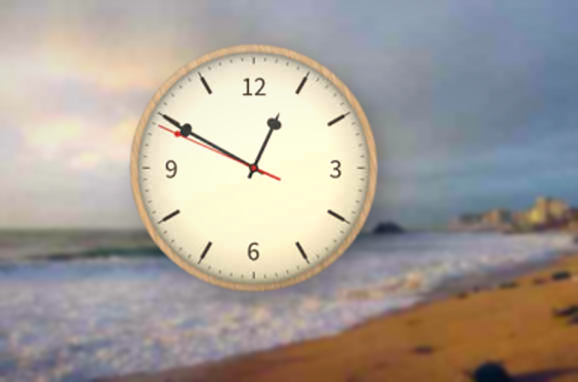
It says 12:49:49
